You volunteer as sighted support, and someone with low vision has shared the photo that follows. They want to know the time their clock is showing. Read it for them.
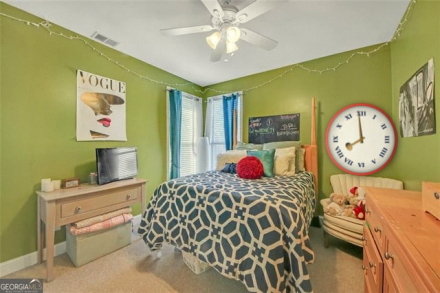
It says 7:59
